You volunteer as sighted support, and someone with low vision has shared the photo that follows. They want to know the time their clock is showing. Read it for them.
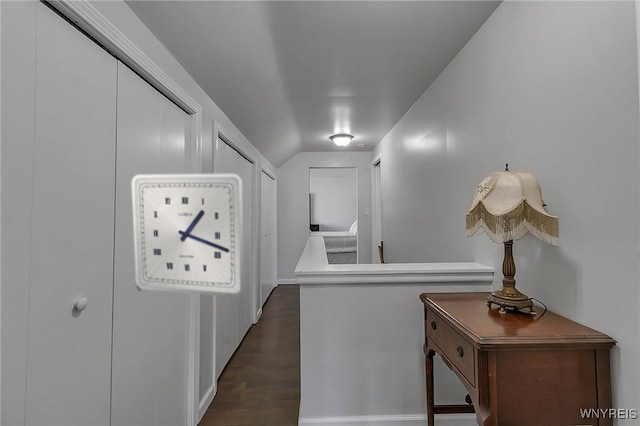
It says 1:18
